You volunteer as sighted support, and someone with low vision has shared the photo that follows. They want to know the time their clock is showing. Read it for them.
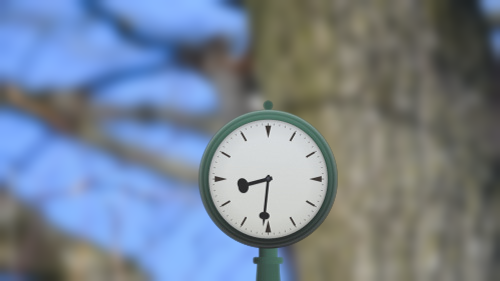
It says 8:31
